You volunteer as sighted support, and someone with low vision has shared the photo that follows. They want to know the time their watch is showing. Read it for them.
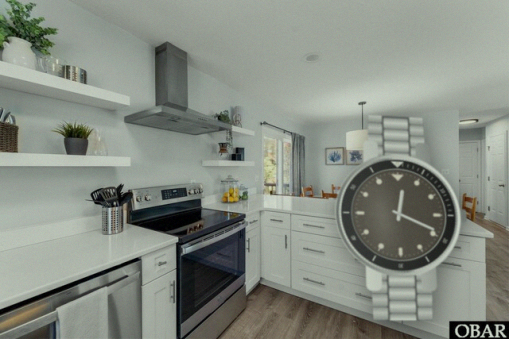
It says 12:19
